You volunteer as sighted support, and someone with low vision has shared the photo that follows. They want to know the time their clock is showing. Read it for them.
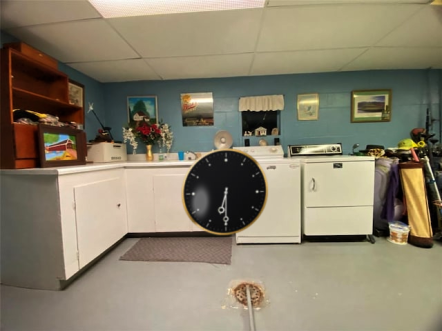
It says 6:30
